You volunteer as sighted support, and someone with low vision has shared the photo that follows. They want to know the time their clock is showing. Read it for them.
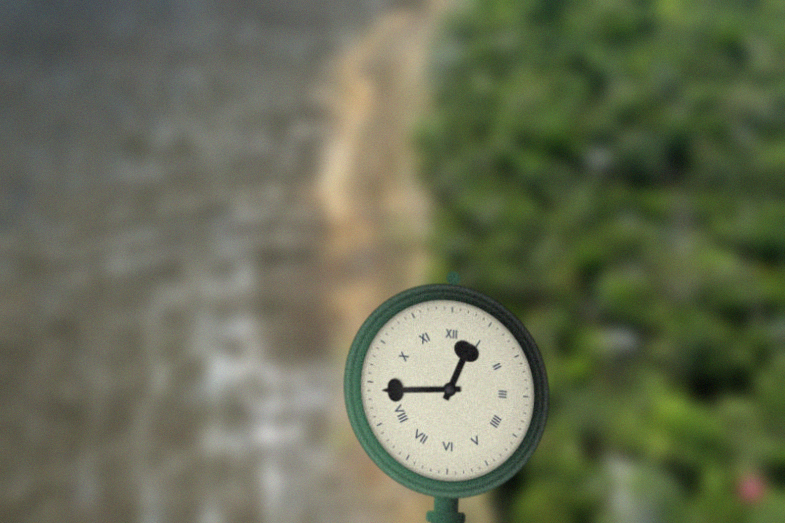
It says 12:44
